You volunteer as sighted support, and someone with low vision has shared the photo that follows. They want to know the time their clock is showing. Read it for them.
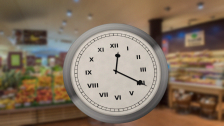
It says 12:20
